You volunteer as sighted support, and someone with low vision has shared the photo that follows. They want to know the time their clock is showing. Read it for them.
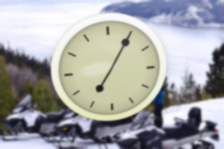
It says 7:05
